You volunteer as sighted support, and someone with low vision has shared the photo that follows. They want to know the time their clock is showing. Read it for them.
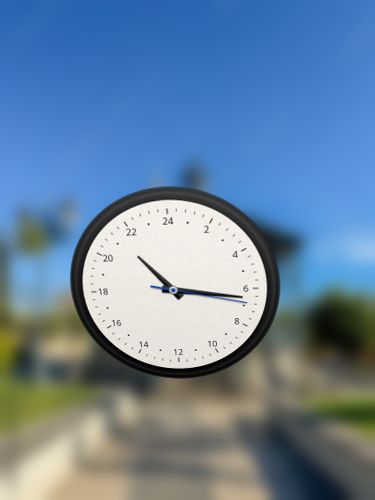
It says 21:16:17
